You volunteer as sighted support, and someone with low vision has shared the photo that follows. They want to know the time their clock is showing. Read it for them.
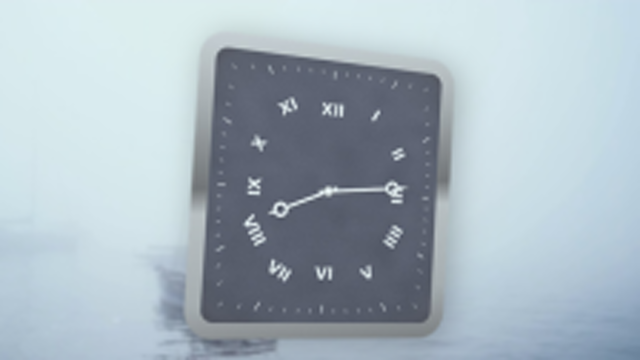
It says 8:14
